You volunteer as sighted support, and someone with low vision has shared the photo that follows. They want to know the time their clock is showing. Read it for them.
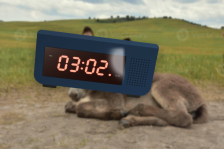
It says 3:02
